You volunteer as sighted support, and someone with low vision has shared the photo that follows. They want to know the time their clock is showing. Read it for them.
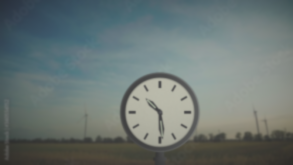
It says 10:29
